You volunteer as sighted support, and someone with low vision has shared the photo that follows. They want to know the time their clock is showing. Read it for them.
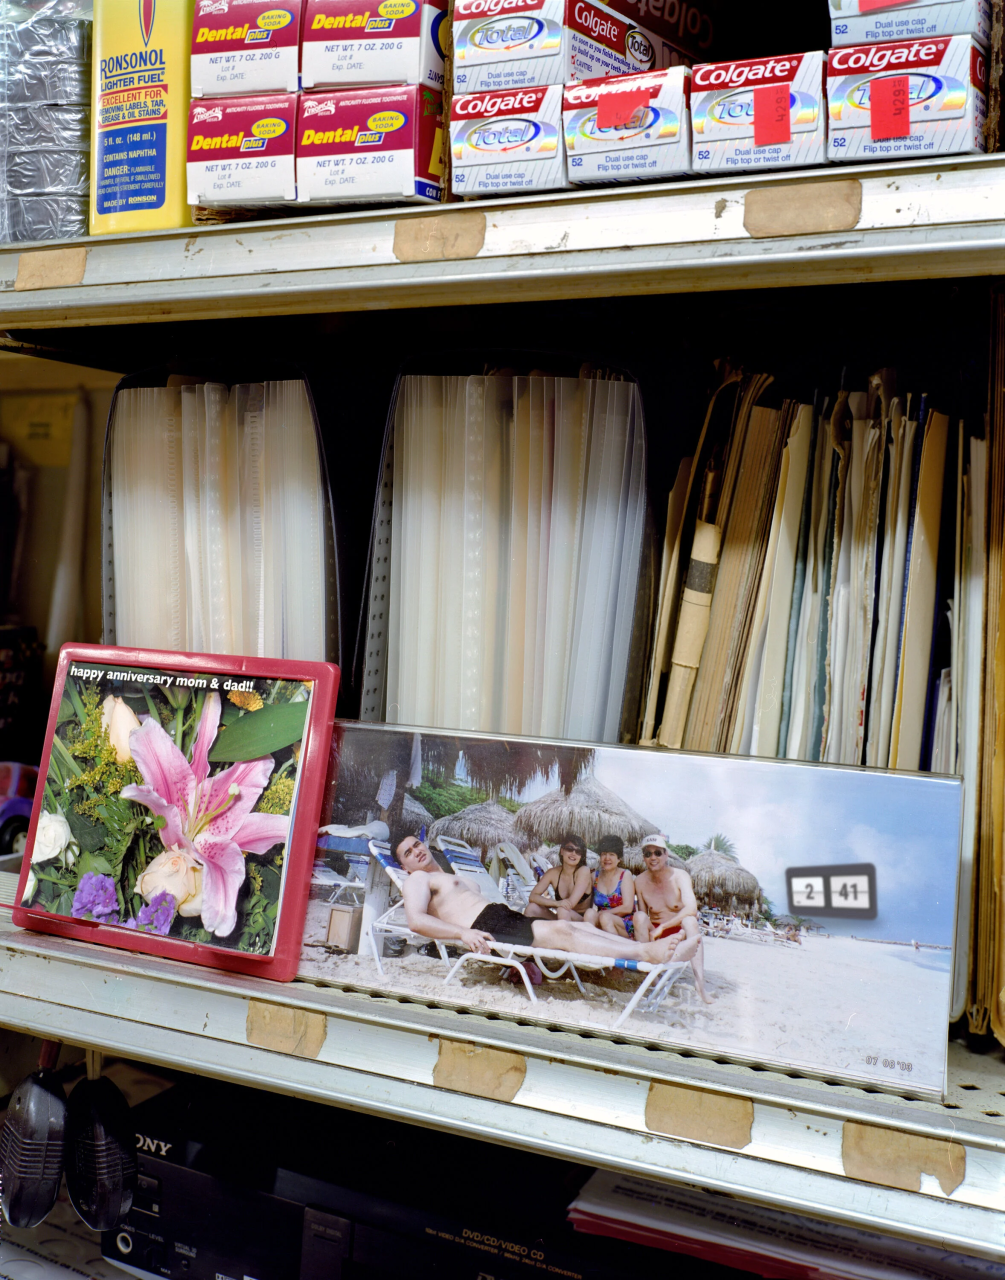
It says 2:41
